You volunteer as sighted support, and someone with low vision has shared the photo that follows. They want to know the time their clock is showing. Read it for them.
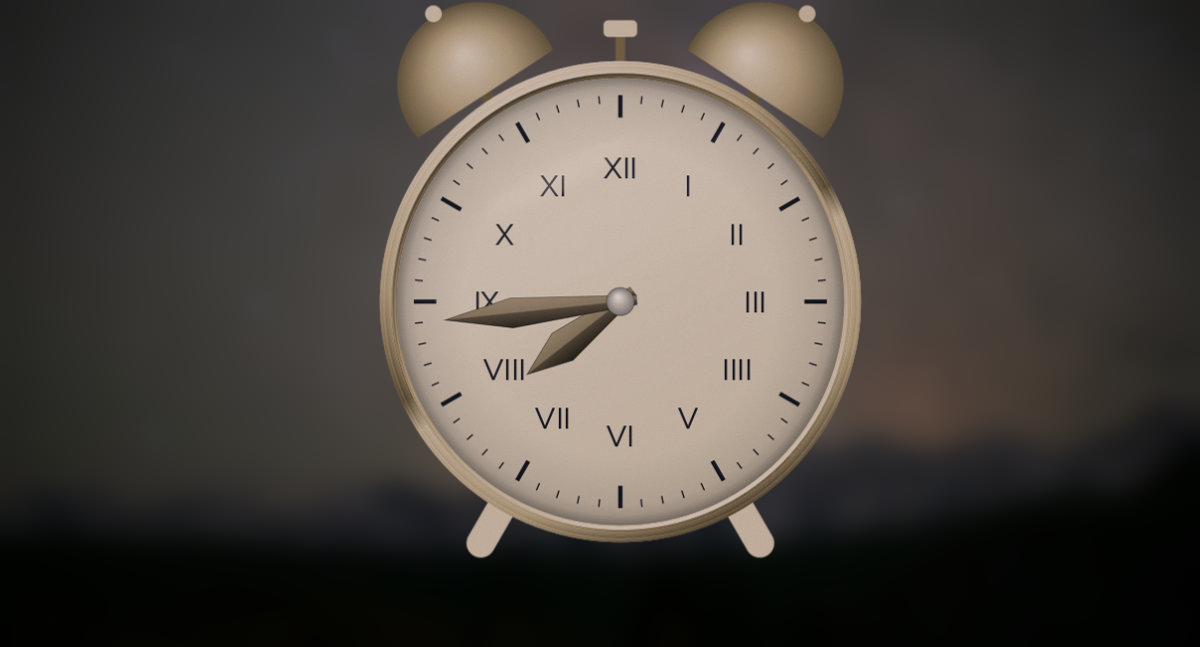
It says 7:44
